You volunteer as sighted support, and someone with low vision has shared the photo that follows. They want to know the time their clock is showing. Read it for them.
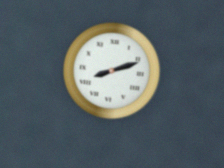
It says 8:11
